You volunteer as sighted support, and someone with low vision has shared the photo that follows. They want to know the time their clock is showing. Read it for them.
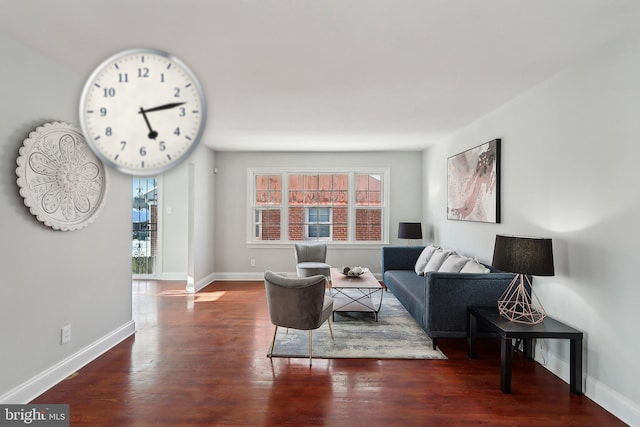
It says 5:13
